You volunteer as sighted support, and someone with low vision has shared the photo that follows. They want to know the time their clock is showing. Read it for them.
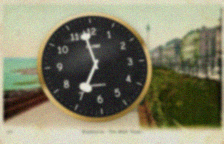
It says 6:58
